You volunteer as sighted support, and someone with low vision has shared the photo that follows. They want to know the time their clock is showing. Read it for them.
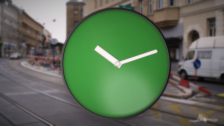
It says 10:12
